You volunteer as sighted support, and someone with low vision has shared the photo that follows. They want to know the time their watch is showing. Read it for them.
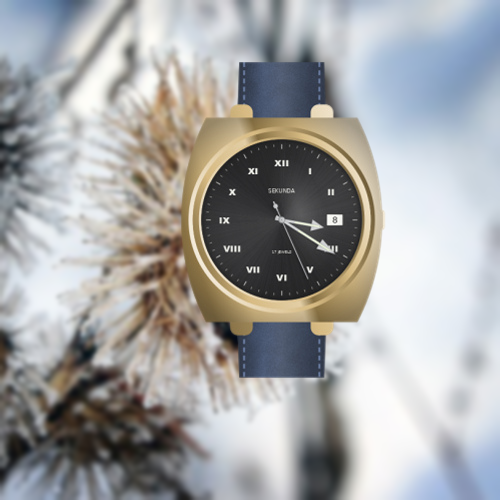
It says 3:20:26
